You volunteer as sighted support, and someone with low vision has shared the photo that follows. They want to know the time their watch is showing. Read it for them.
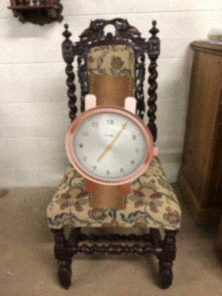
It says 7:05
